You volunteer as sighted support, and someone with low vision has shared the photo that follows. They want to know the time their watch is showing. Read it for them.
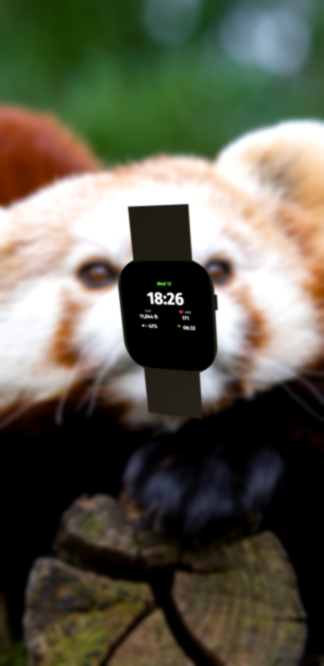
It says 18:26
